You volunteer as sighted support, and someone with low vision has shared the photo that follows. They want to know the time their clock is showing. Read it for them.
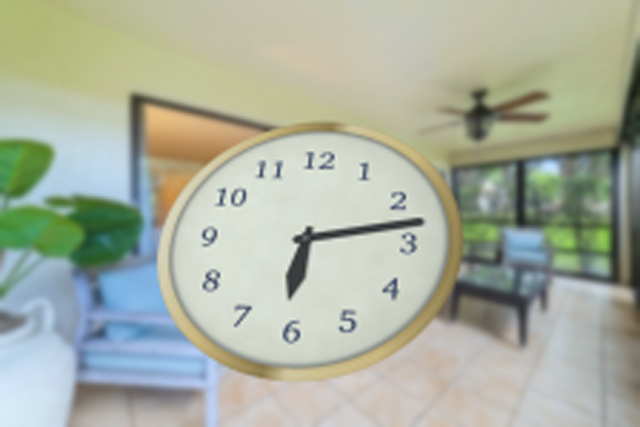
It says 6:13
